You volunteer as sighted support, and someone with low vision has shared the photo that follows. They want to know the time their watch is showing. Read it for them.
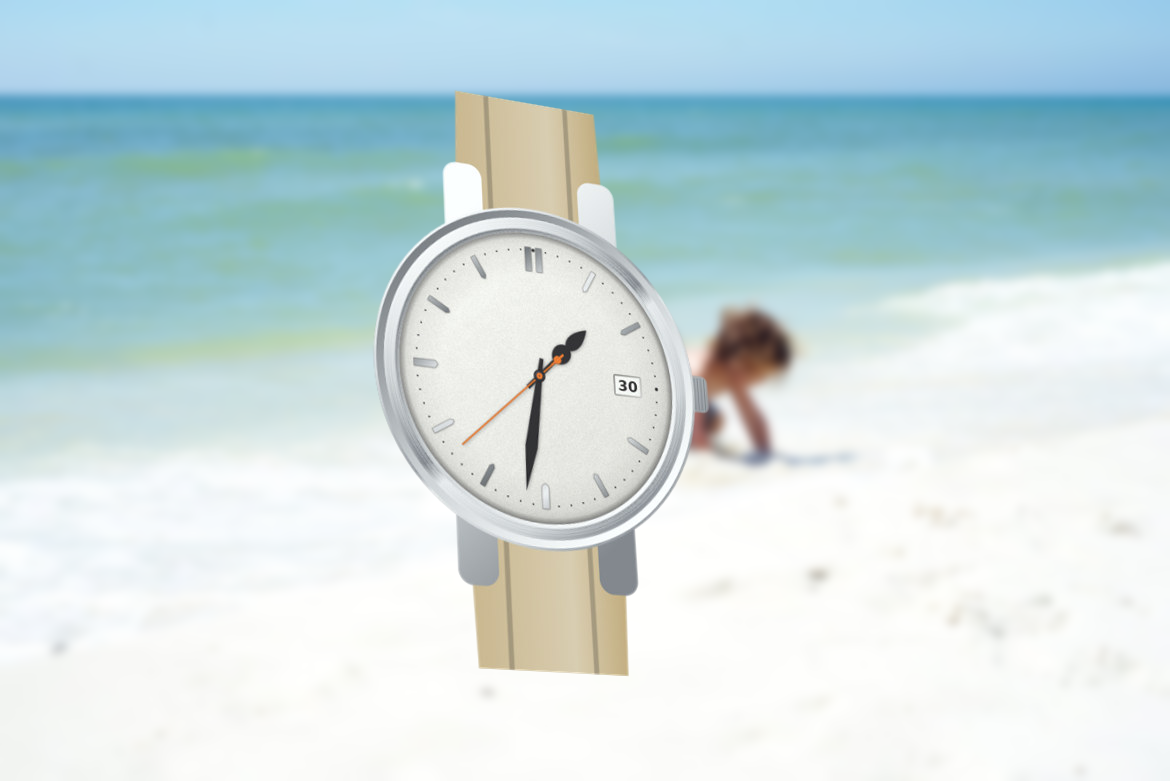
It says 1:31:38
